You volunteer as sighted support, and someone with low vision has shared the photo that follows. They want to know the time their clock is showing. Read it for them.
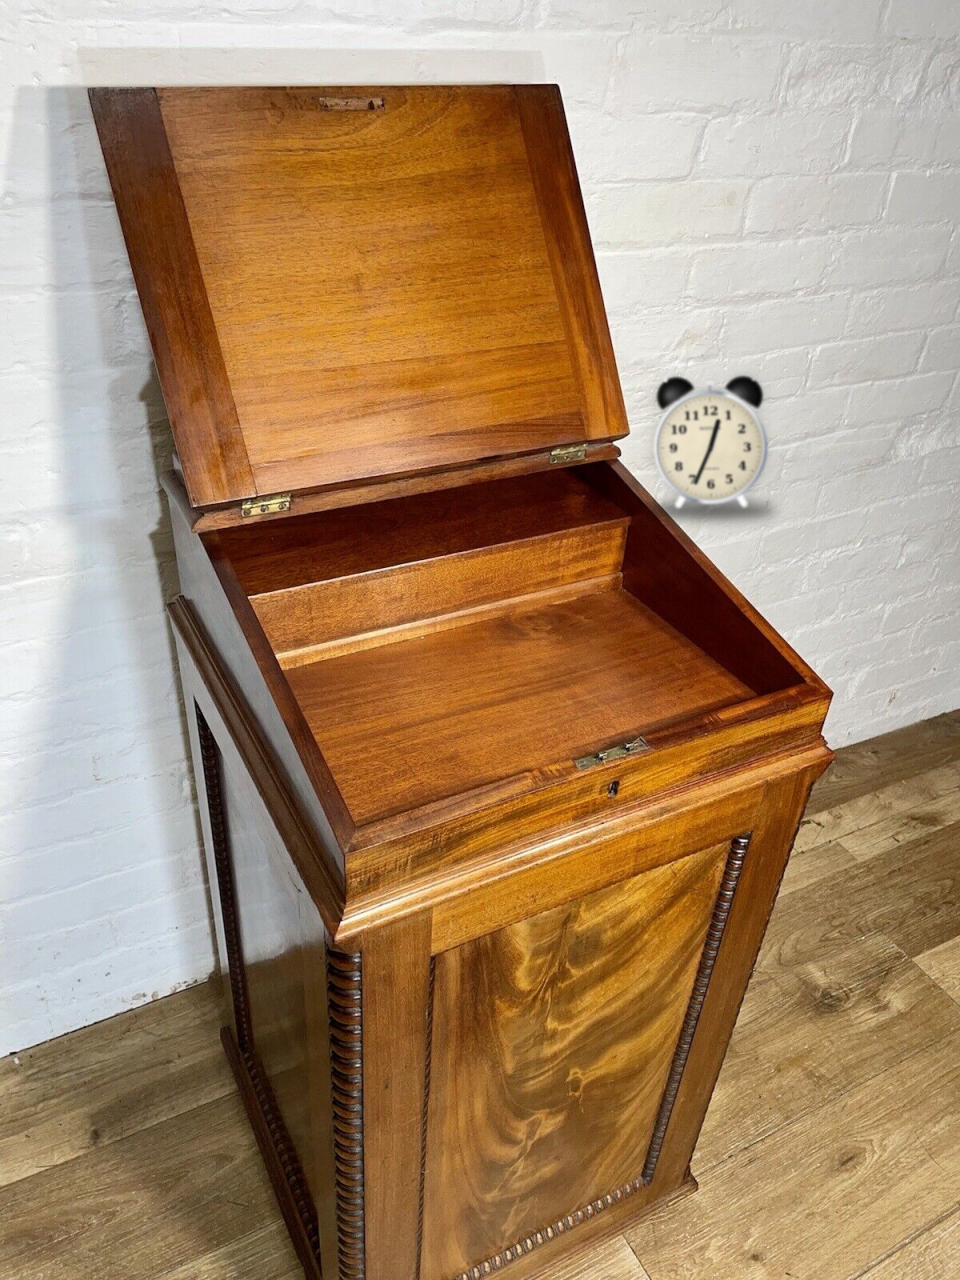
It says 12:34
